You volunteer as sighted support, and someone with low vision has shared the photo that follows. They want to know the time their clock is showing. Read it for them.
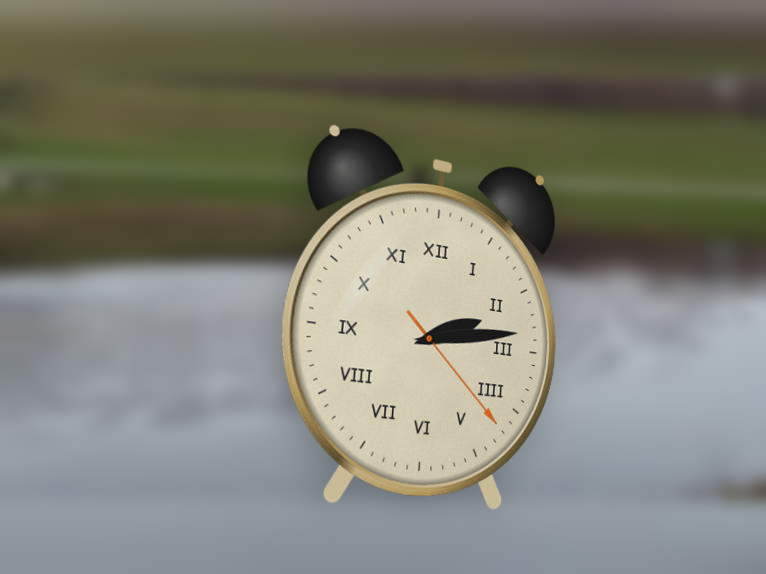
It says 2:13:22
